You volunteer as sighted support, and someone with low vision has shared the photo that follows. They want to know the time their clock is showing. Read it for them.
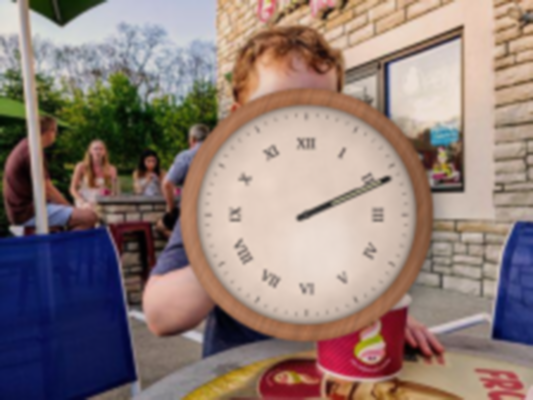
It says 2:11
